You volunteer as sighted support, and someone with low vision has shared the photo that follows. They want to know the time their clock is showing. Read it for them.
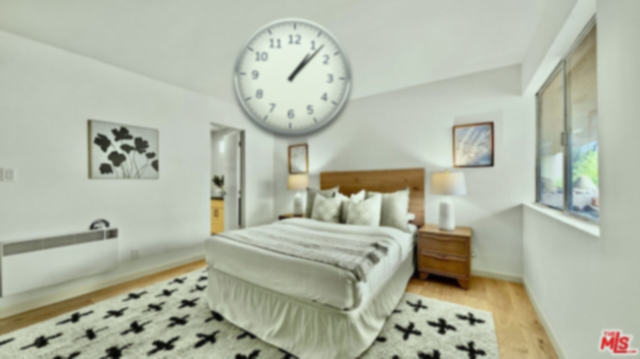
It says 1:07
